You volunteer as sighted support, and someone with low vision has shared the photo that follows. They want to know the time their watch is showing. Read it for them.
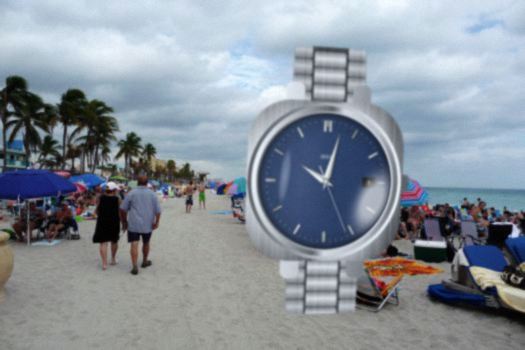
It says 10:02:26
